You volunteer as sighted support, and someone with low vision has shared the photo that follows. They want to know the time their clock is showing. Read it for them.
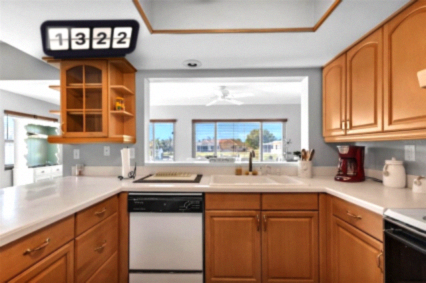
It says 13:22
